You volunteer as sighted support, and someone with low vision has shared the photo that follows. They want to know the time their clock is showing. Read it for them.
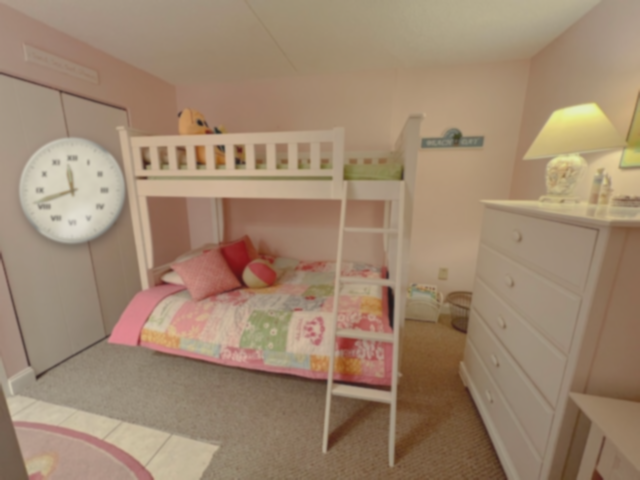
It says 11:42
